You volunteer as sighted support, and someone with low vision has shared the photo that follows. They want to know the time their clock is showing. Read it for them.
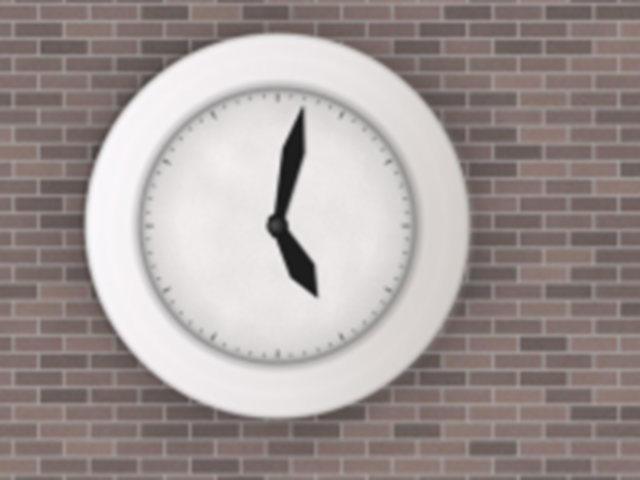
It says 5:02
